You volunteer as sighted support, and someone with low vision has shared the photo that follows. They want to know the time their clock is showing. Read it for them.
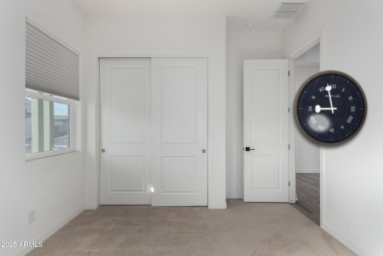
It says 8:58
